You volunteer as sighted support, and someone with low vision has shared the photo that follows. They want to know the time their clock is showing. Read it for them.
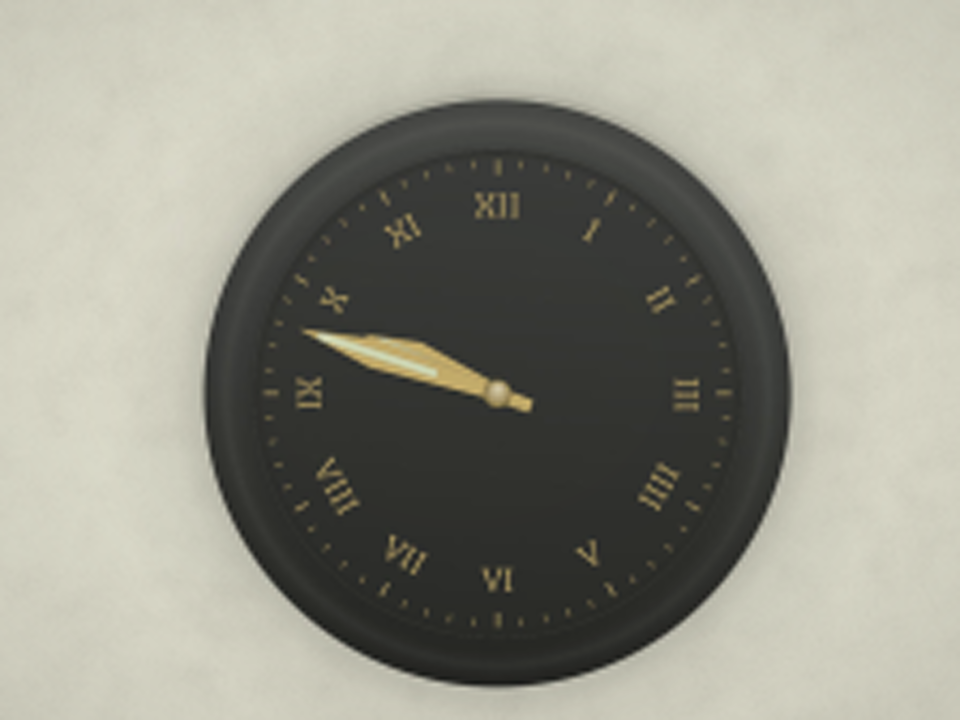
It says 9:48
